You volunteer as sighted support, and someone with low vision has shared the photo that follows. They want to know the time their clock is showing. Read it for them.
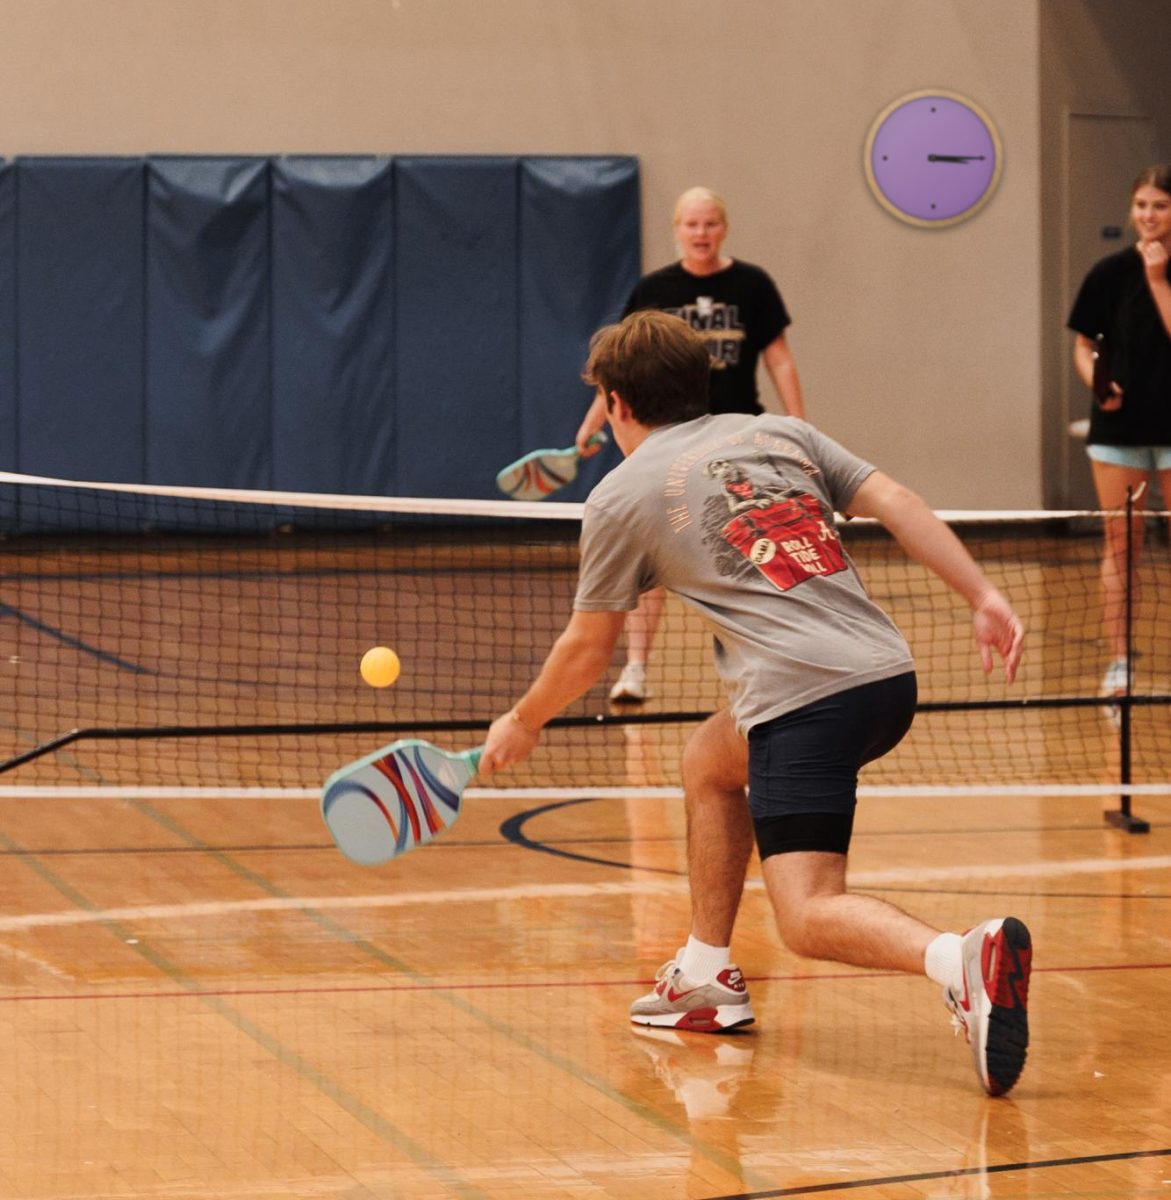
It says 3:15
